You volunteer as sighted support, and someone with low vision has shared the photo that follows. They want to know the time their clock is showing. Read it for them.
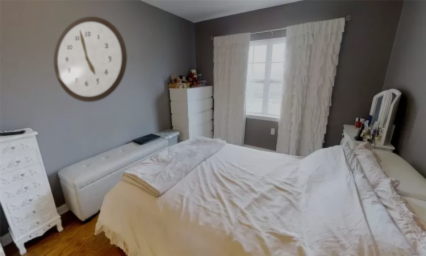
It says 4:57
